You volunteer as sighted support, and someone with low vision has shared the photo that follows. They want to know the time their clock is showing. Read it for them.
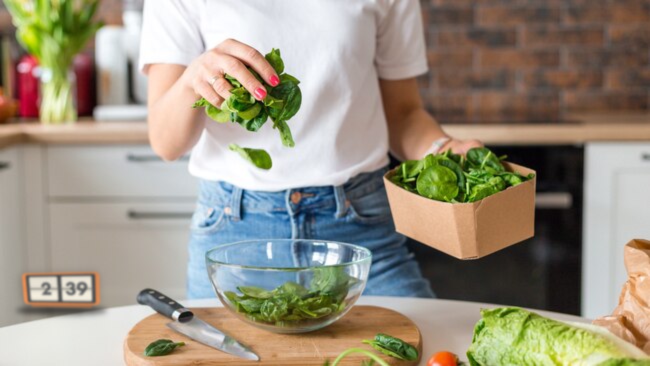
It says 2:39
